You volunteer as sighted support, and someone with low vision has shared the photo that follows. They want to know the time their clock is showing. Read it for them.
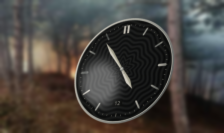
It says 4:54
